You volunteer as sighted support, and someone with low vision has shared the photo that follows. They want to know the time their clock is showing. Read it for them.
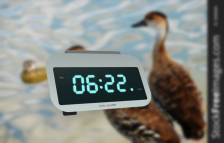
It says 6:22
